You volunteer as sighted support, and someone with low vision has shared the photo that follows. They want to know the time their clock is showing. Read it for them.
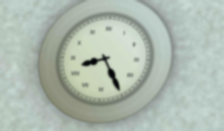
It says 8:25
